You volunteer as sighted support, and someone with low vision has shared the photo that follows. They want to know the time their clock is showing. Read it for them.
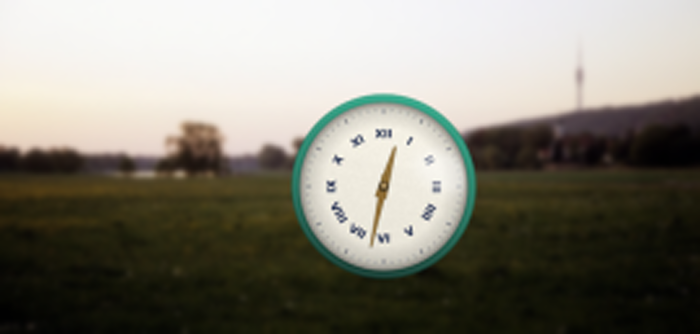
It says 12:32
